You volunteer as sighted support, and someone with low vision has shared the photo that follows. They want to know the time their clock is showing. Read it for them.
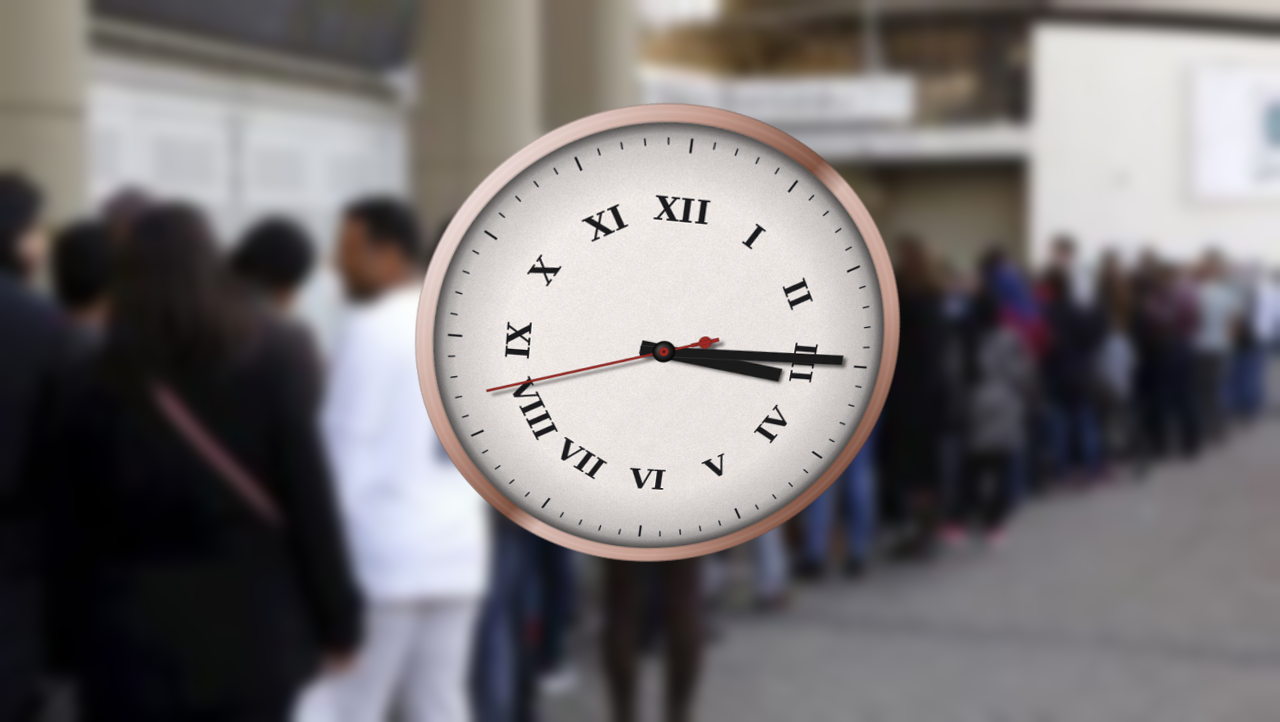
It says 3:14:42
